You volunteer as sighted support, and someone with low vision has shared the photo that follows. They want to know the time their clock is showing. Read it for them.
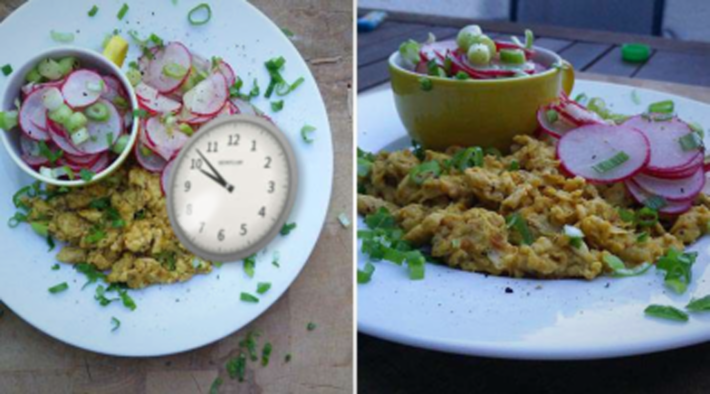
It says 9:52
